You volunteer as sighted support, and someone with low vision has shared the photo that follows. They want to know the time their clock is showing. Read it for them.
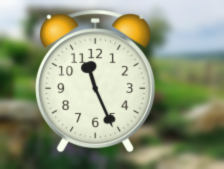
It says 11:26
